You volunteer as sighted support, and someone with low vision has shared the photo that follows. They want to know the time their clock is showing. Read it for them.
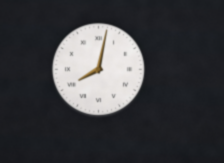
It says 8:02
